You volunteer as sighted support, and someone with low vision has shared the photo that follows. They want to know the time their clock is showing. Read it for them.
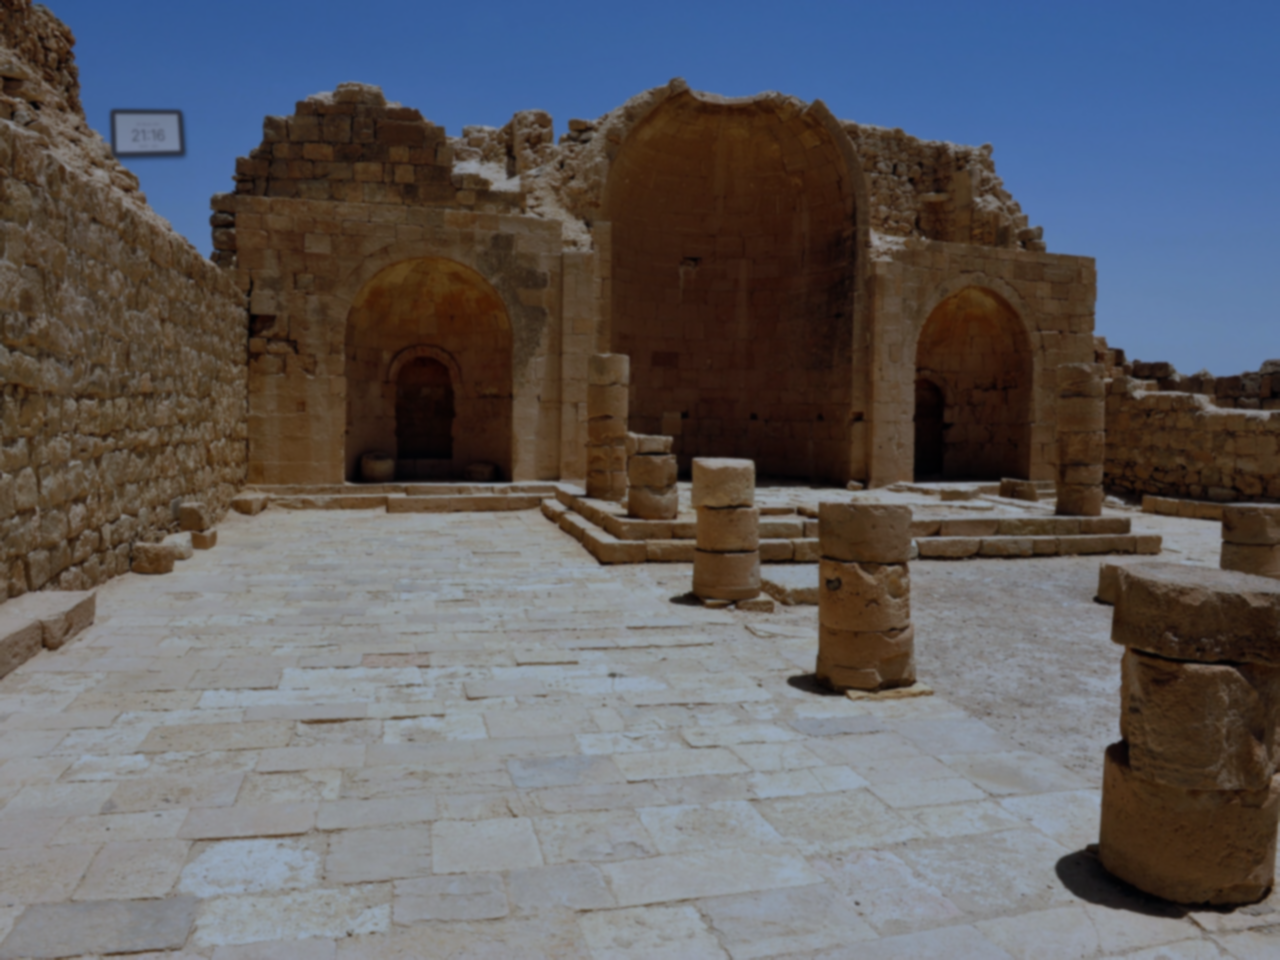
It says 21:16
